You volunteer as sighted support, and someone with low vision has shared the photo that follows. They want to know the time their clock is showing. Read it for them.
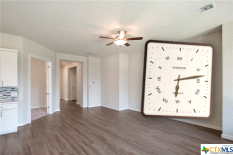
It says 6:13
